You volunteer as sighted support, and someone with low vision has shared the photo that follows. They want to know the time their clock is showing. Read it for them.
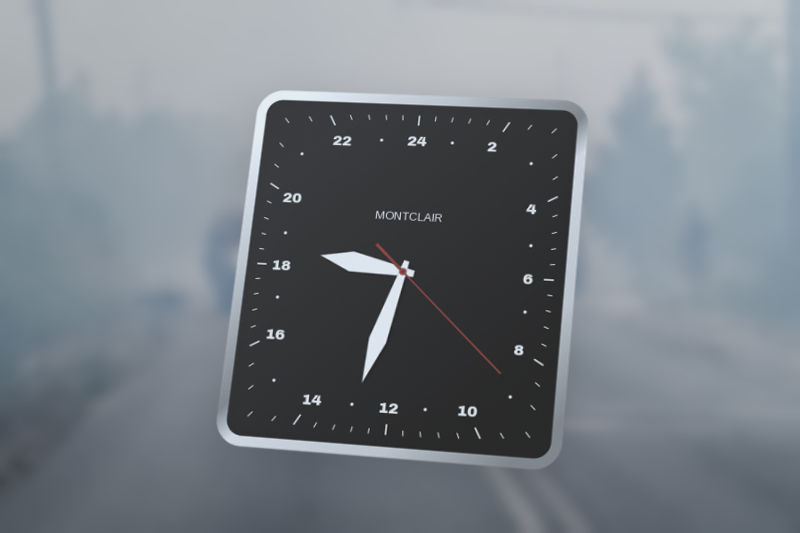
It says 18:32:22
